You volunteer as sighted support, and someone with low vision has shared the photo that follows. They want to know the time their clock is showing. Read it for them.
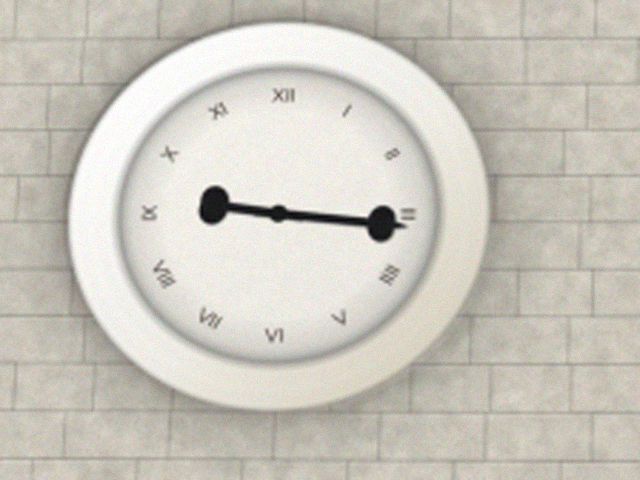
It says 9:16
